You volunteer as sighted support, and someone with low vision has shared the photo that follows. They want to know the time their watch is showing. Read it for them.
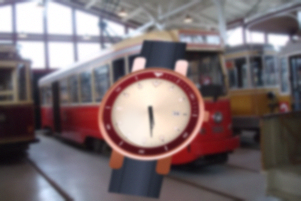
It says 5:28
